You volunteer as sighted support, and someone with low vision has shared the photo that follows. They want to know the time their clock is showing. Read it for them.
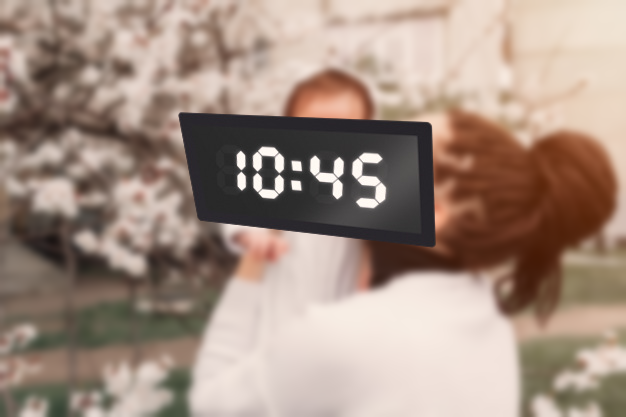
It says 10:45
